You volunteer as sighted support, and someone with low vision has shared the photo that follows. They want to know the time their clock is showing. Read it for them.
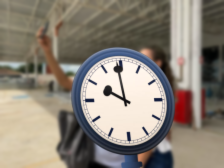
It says 9:59
